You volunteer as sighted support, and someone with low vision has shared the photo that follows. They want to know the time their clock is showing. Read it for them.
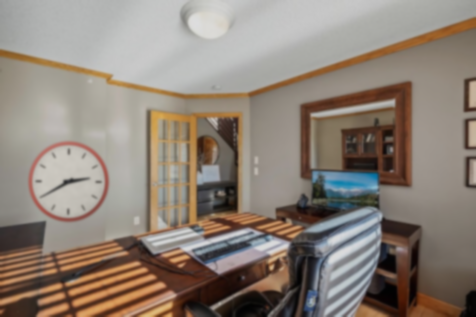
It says 2:40
